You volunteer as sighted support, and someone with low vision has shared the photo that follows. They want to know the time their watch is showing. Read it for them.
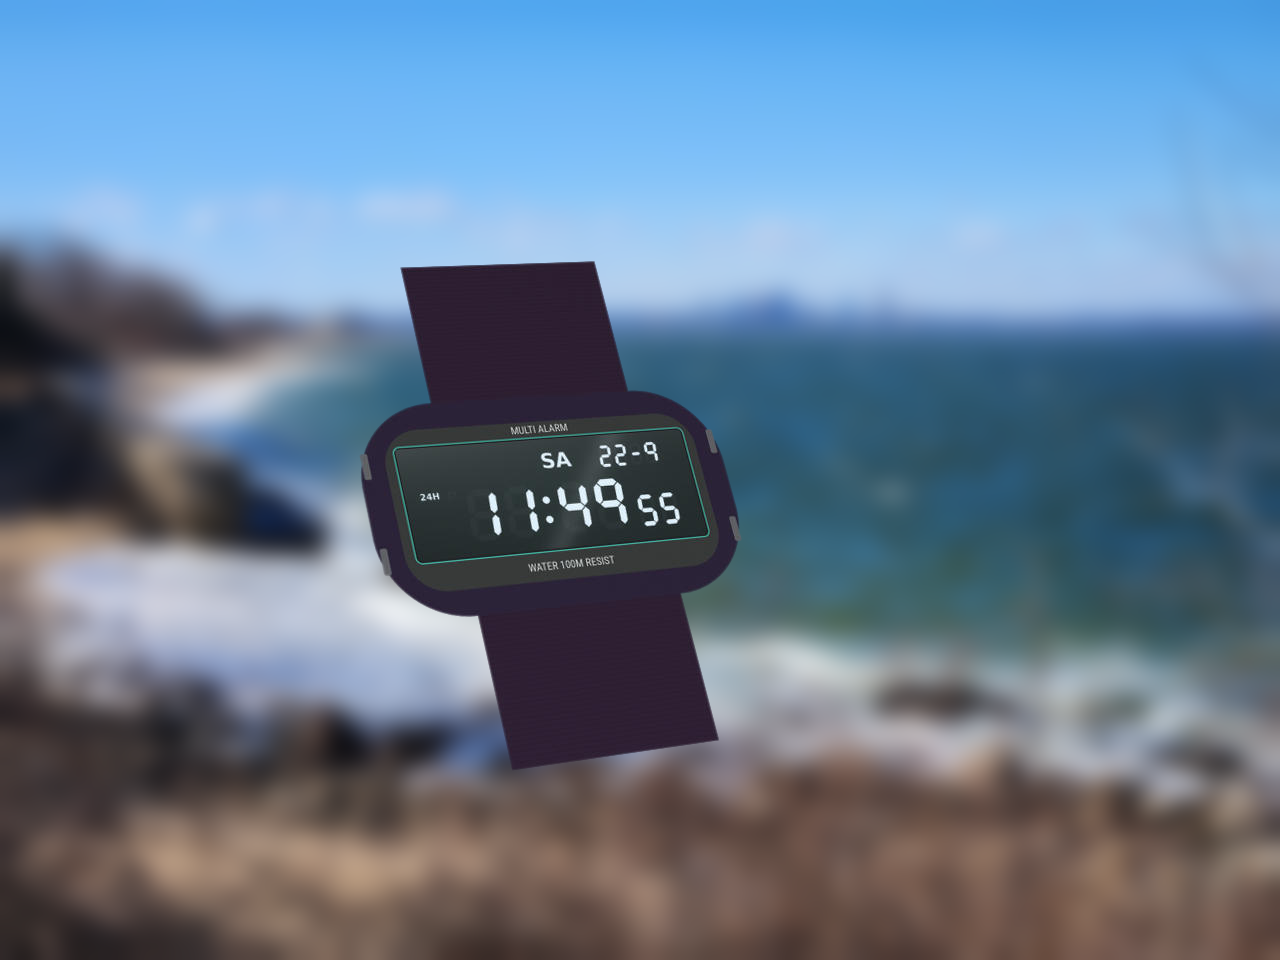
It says 11:49:55
